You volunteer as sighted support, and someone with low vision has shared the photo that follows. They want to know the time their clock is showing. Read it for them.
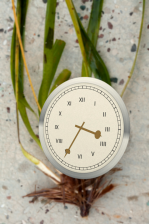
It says 3:35
